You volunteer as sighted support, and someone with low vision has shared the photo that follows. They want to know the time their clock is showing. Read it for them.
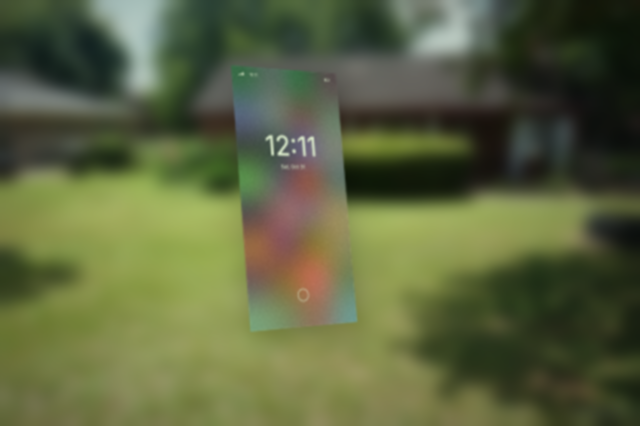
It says 12:11
